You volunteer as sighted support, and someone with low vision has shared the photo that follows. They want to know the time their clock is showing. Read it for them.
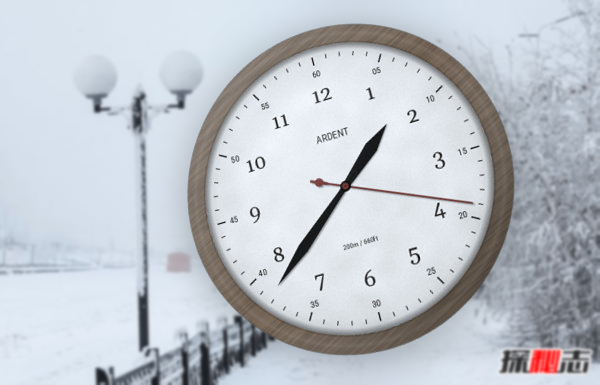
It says 1:38:19
